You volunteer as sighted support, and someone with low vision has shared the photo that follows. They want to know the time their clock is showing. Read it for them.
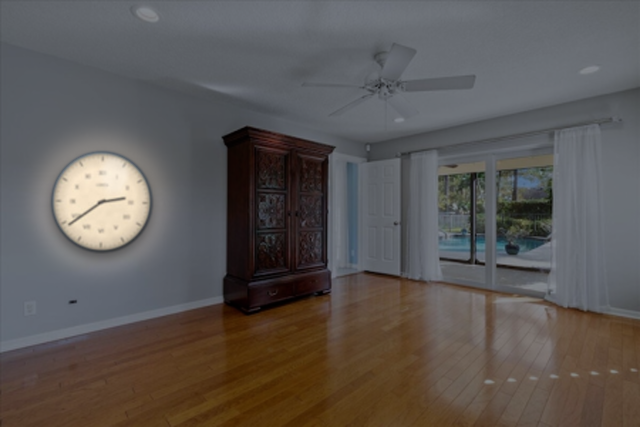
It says 2:39
